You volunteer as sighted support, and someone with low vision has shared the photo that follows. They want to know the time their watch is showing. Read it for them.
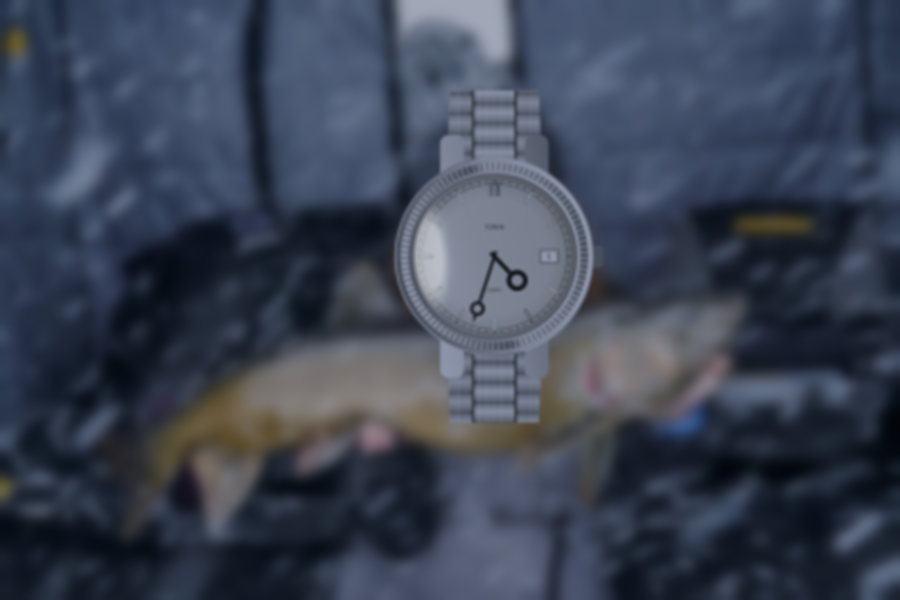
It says 4:33
